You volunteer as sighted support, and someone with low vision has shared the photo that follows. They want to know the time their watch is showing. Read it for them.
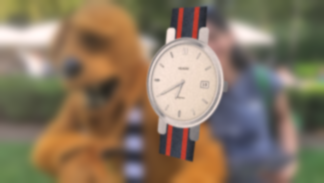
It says 6:40
